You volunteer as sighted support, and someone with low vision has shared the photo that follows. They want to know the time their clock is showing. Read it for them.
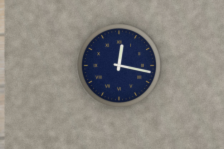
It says 12:17
